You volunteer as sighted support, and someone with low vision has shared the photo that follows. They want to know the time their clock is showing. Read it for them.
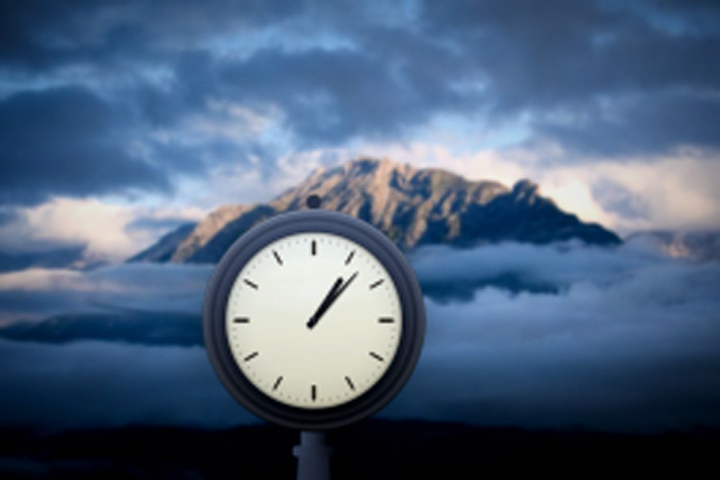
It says 1:07
